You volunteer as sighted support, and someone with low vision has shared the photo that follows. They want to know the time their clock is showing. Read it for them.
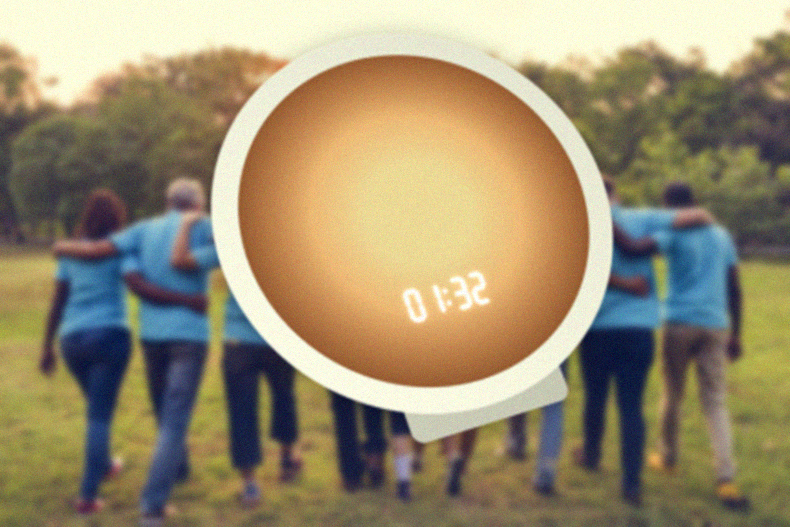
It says 1:32
